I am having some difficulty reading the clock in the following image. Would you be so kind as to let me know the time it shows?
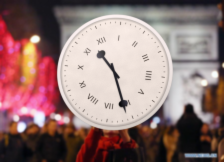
11:31
